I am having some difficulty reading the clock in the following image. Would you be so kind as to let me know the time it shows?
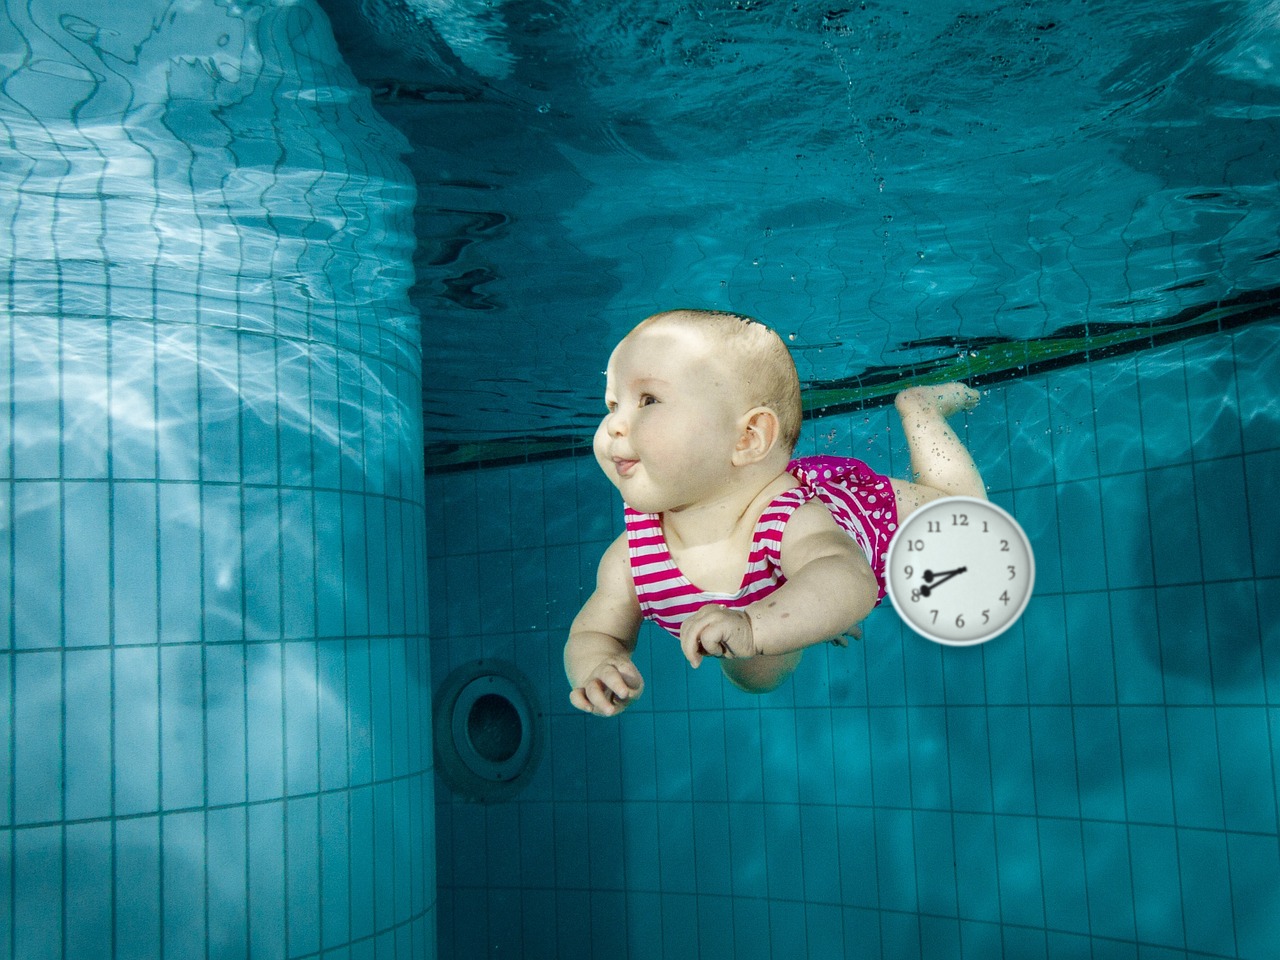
8:40
